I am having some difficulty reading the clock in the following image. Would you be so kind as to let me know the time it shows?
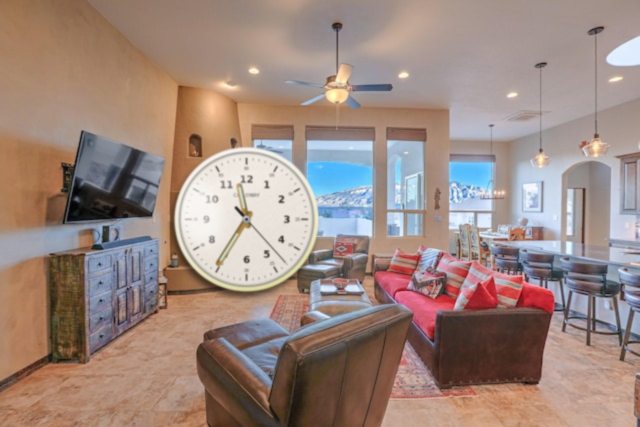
11:35:23
